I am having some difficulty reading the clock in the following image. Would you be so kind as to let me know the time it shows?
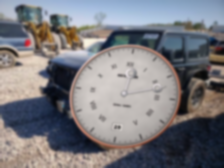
12:12
